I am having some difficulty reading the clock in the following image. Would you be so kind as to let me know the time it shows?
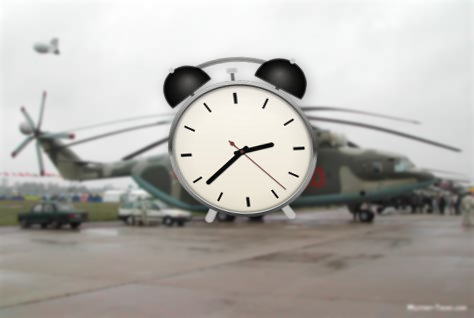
2:38:23
